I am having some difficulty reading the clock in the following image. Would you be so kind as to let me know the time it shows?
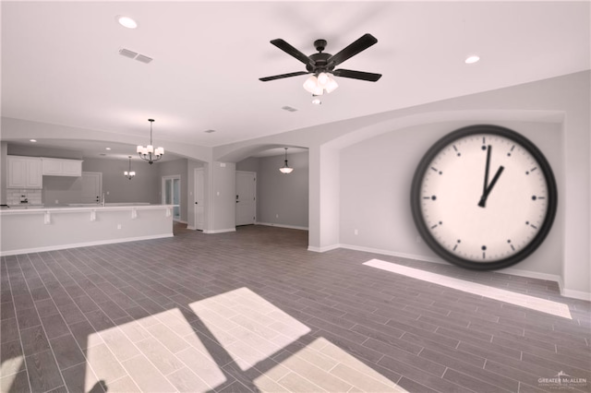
1:01
